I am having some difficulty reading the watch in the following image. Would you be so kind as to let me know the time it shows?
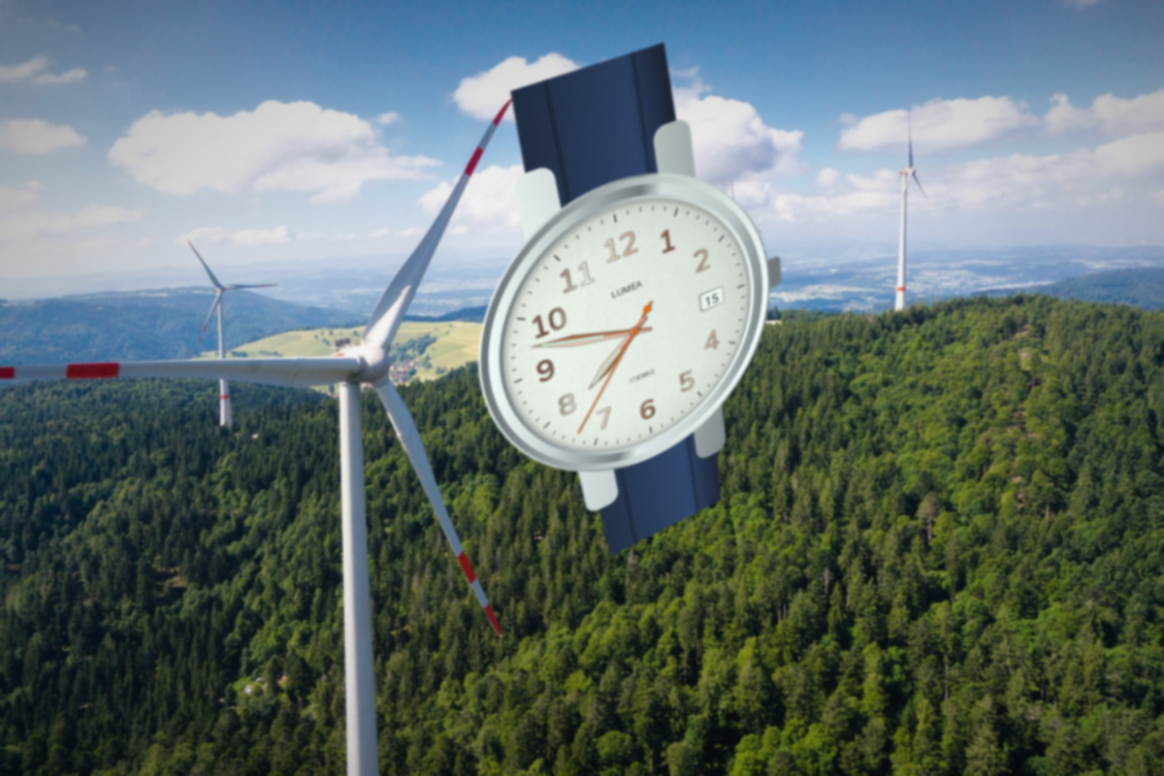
7:47:37
